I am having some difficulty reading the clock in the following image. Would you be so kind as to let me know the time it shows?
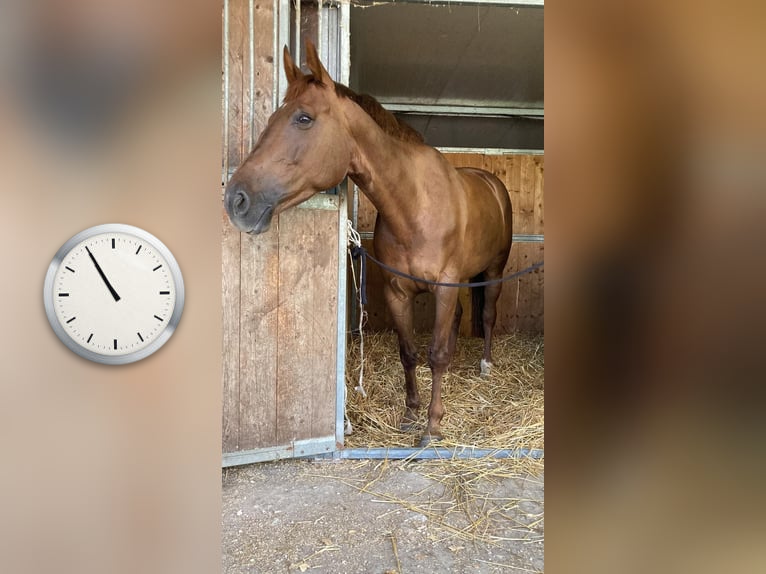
10:55
